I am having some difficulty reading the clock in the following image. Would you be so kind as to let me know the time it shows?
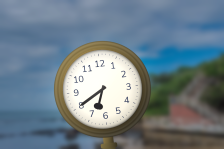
6:40
